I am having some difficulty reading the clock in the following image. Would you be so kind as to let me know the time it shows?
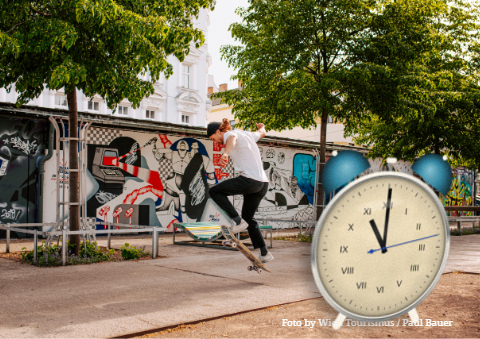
11:00:13
